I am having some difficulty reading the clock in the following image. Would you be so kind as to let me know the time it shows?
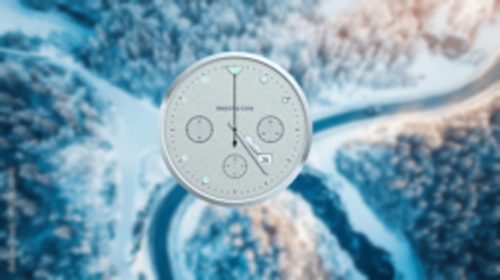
4:24
